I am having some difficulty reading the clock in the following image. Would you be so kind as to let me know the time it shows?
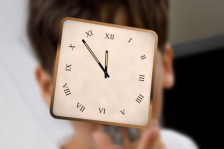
11:53
